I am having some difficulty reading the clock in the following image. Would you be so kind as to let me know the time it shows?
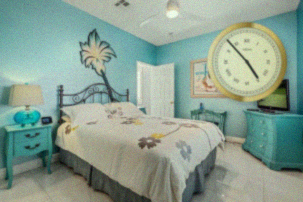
4:53
